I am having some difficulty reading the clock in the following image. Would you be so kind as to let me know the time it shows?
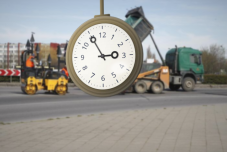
2:55
